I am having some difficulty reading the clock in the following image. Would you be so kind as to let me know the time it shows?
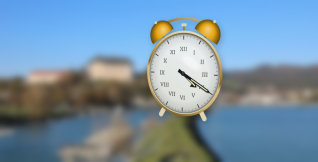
4:20
